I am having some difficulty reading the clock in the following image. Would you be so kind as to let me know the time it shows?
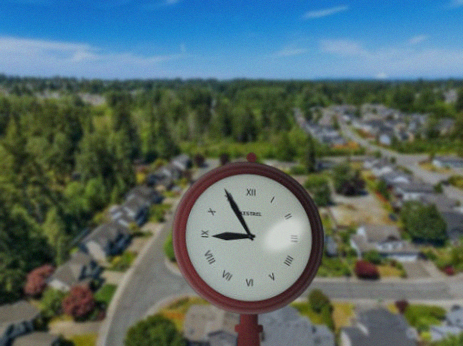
8:55
